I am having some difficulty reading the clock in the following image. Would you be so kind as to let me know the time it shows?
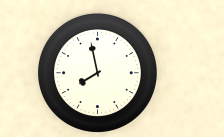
7:58
